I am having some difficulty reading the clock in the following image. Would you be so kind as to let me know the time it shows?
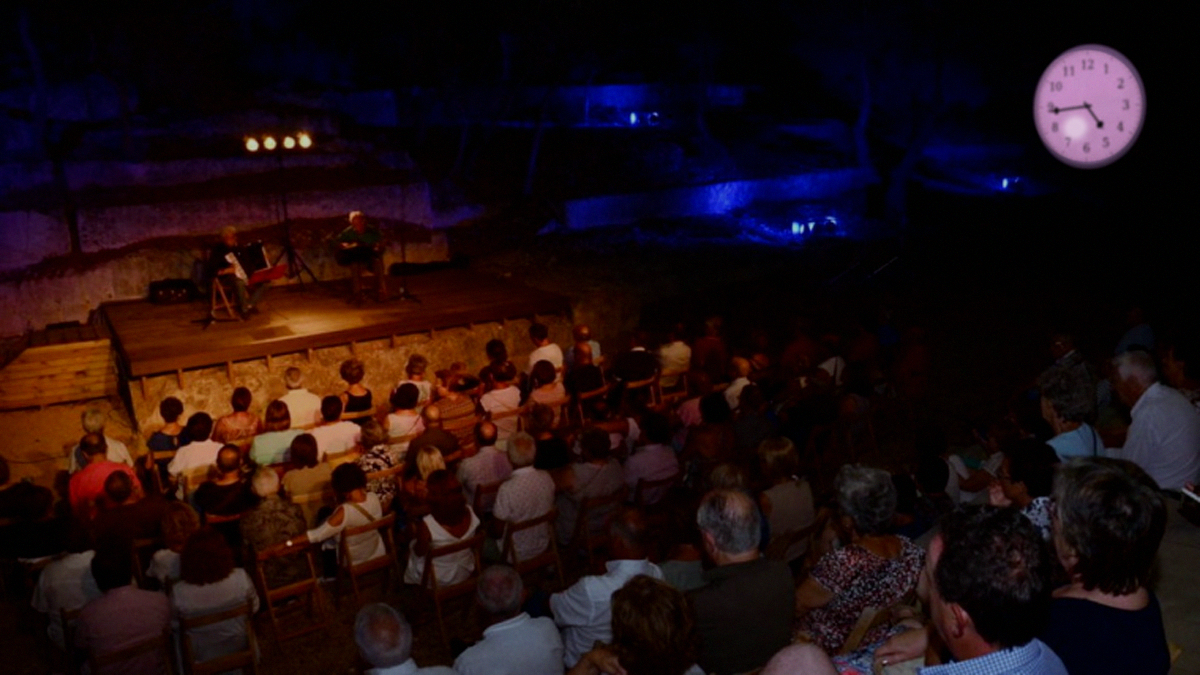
4:44
